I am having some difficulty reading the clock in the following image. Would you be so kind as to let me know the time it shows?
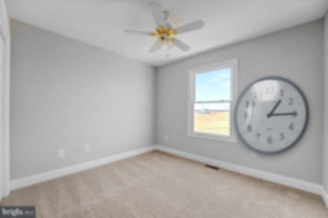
1:15
